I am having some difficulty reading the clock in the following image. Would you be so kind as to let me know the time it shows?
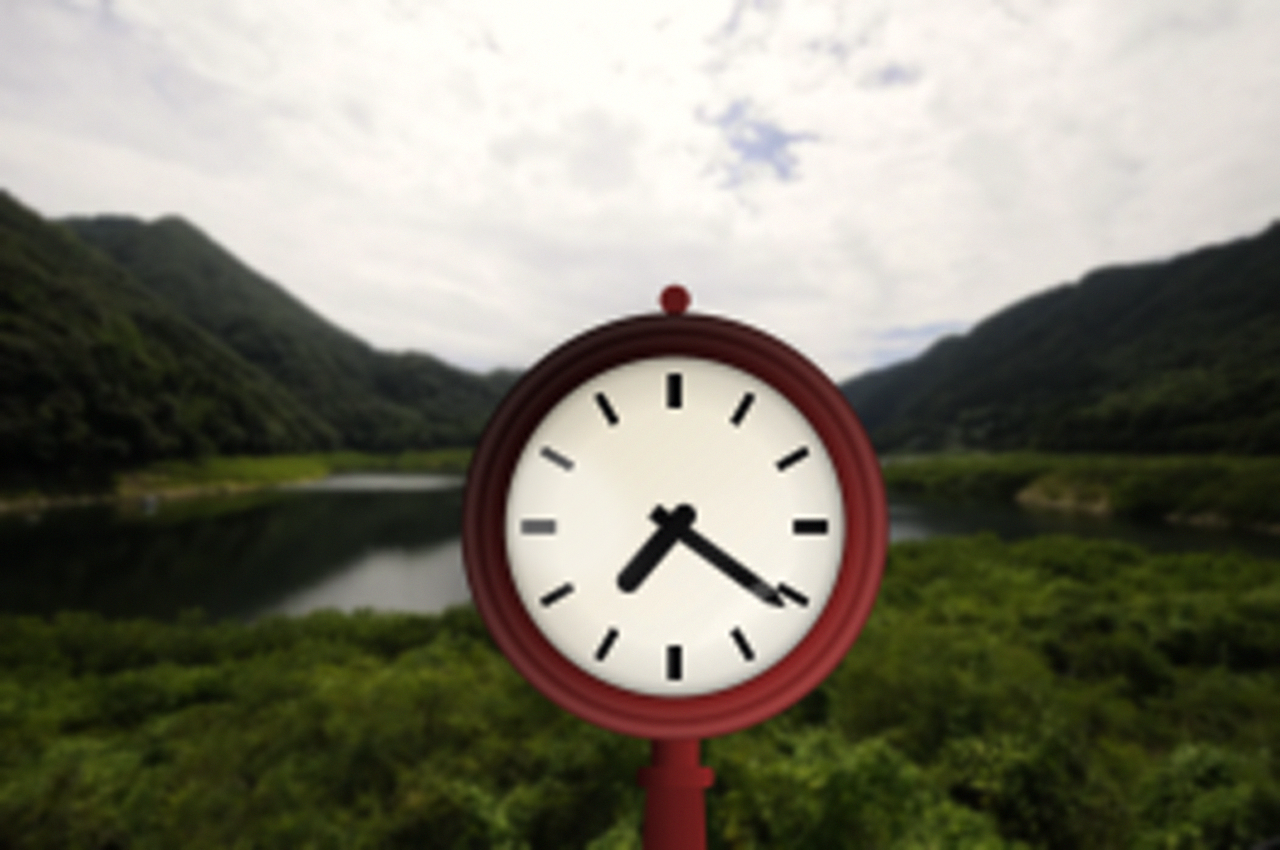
7:21
